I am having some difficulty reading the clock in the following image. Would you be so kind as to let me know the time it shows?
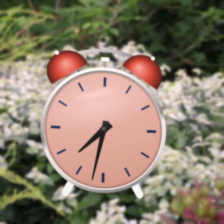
7:32
